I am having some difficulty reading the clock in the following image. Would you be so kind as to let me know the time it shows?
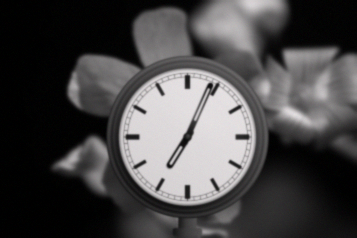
7:04
